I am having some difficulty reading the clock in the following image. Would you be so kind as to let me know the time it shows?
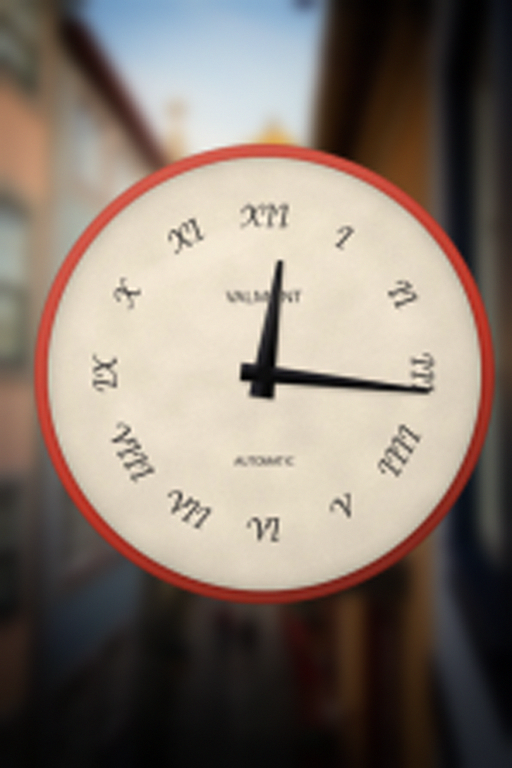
12:16
